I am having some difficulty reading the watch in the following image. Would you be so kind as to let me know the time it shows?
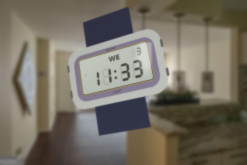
11:33
